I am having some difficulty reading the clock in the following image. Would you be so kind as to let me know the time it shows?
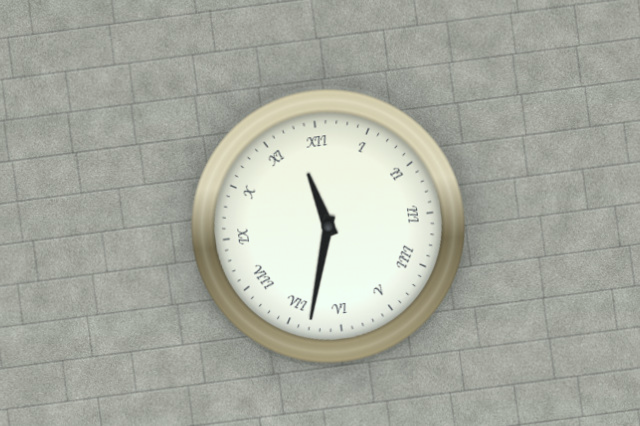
11:33
